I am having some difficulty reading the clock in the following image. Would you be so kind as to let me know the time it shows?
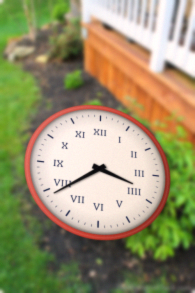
3:39
